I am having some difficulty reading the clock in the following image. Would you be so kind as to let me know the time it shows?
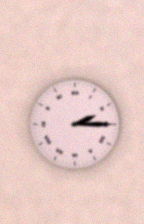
2:15
